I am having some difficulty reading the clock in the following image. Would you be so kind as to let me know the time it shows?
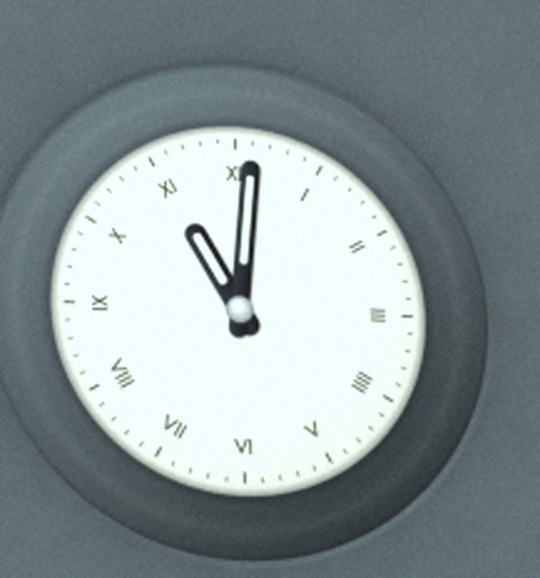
11:01
